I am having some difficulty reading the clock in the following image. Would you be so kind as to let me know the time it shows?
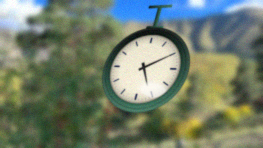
5:10
